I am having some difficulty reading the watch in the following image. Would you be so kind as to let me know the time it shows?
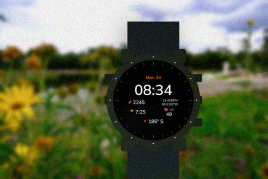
8:34
